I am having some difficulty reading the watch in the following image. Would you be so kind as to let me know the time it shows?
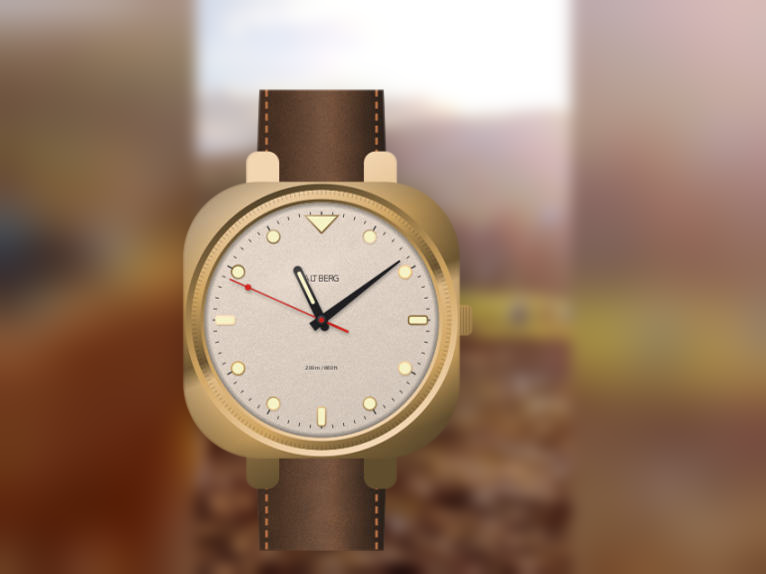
11:08:49
